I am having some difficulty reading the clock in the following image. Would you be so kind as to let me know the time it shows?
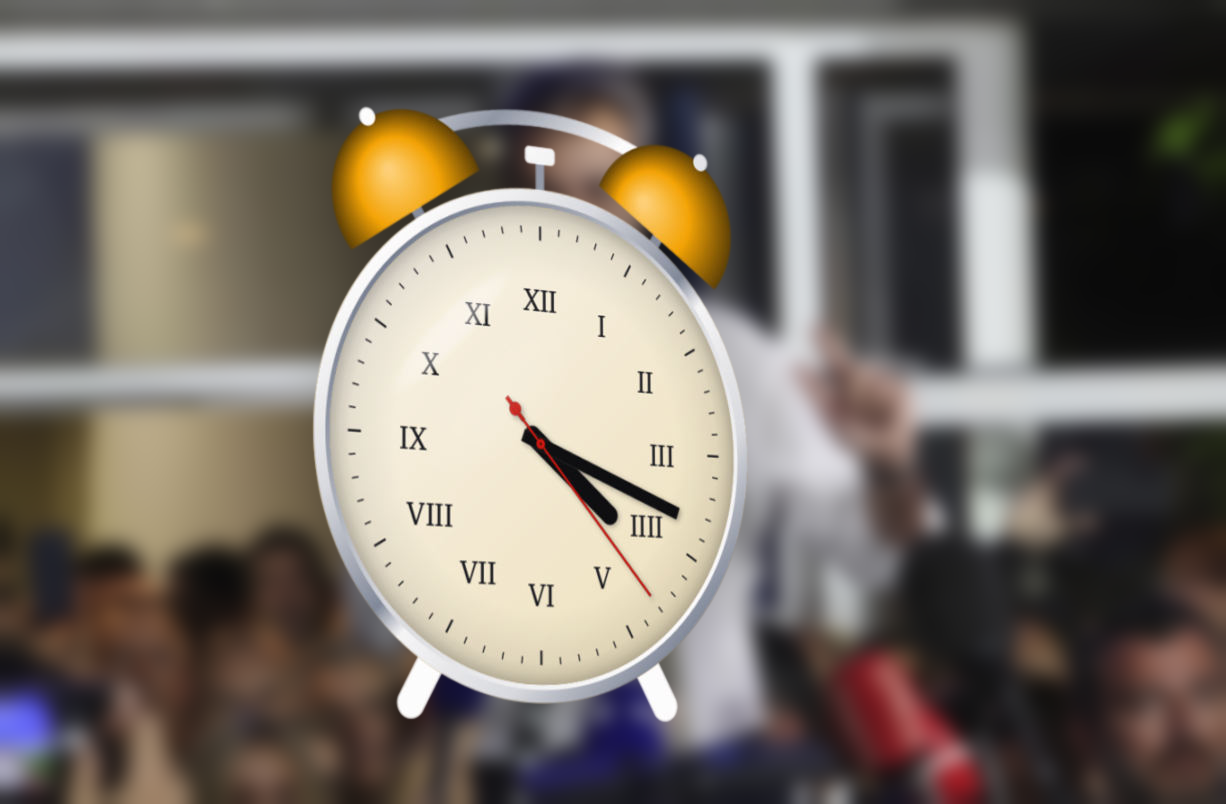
4:18:23
